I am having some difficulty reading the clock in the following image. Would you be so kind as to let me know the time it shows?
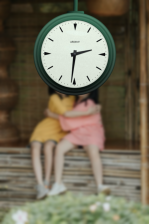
2:31
